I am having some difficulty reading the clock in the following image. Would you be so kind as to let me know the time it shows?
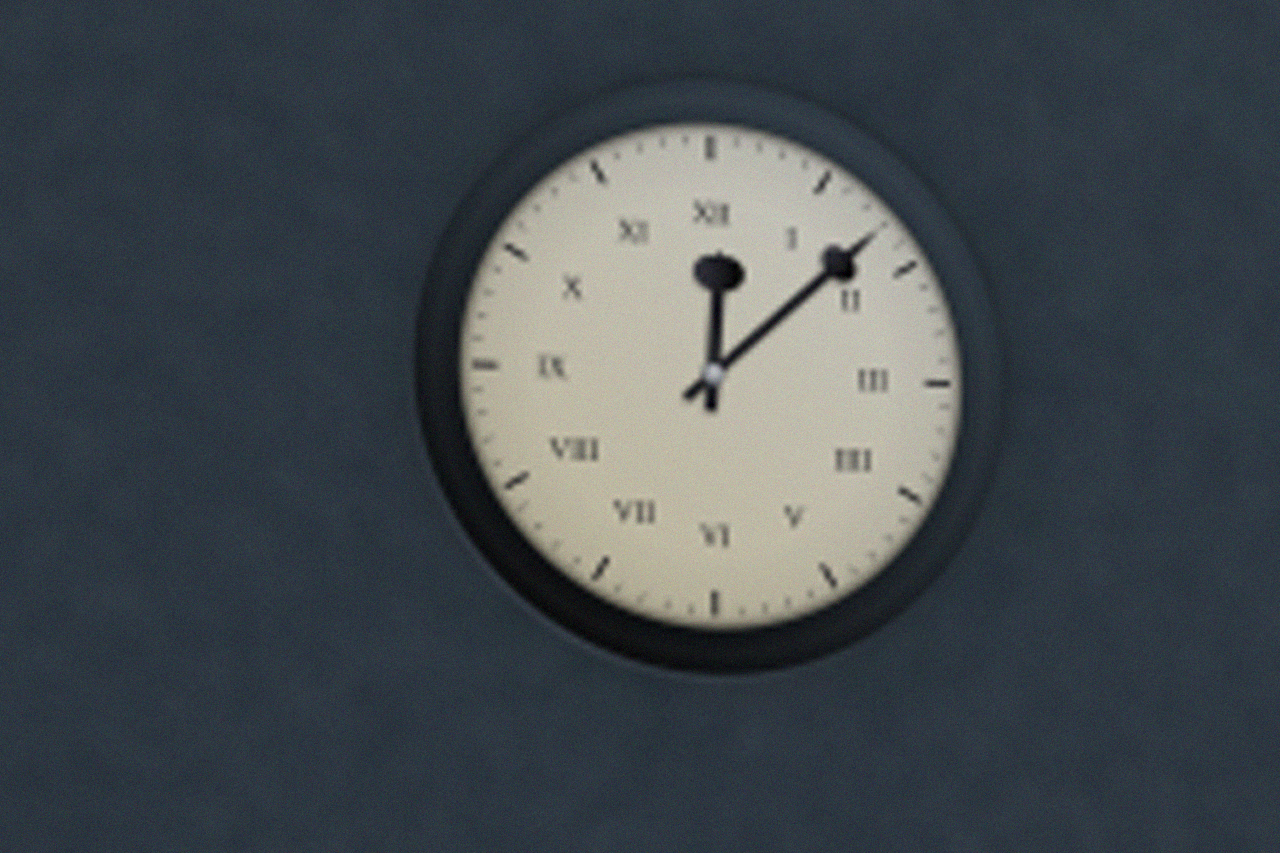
12:08
